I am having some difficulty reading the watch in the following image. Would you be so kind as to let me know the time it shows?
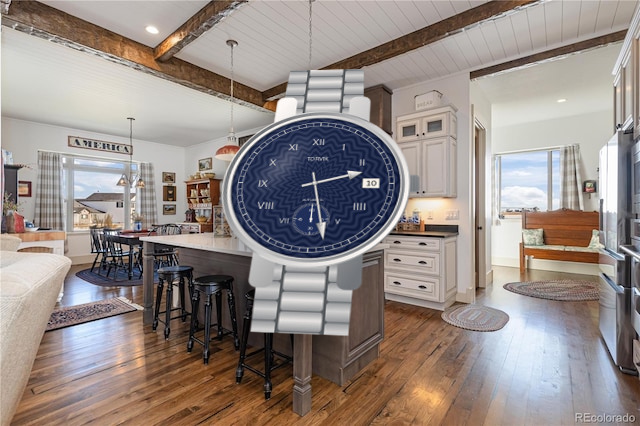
2:28
